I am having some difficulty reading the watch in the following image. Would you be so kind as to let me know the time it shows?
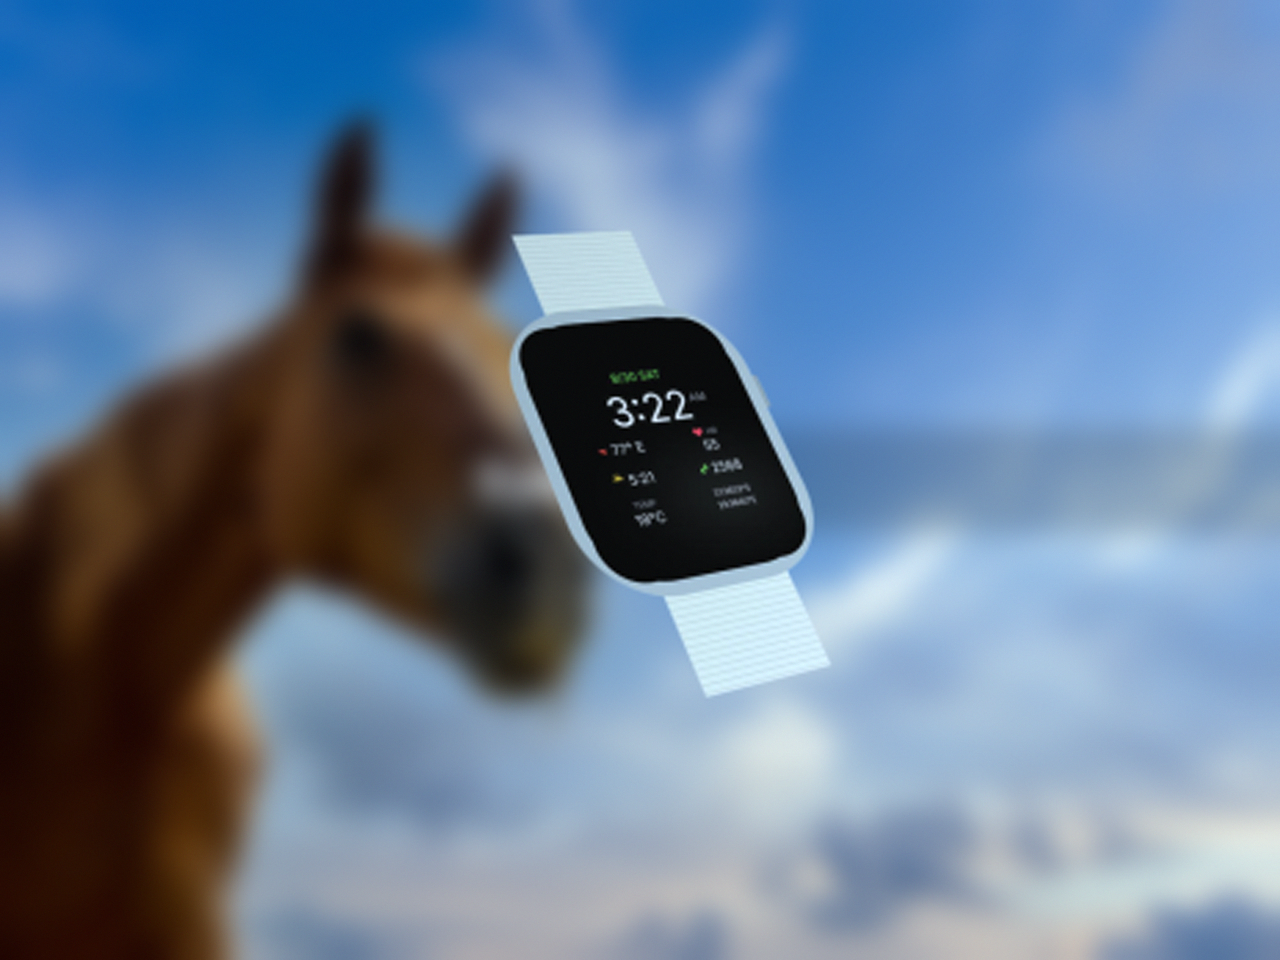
3:22
